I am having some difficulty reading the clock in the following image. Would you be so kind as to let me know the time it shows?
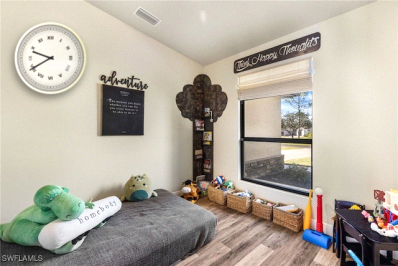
9:40
